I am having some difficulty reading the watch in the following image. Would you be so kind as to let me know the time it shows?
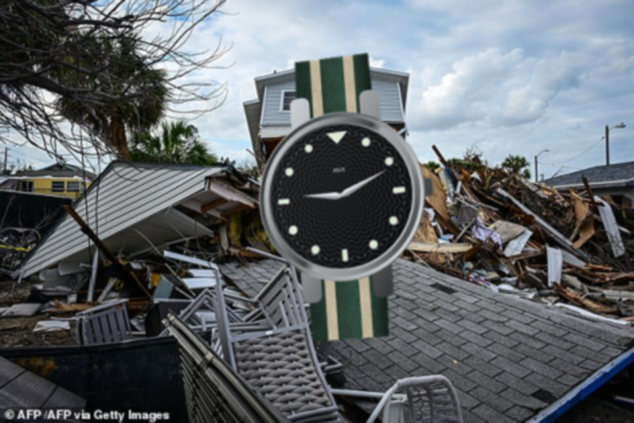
9:11
